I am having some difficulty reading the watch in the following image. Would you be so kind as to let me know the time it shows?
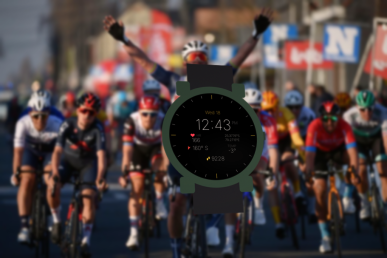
12:43
